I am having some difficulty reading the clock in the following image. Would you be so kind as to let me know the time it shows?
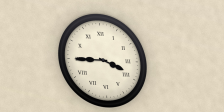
3:45
